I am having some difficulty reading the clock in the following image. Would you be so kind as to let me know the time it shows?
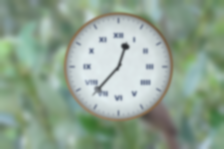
12:37
